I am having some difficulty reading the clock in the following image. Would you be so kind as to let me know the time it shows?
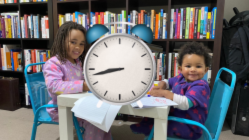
8:43
